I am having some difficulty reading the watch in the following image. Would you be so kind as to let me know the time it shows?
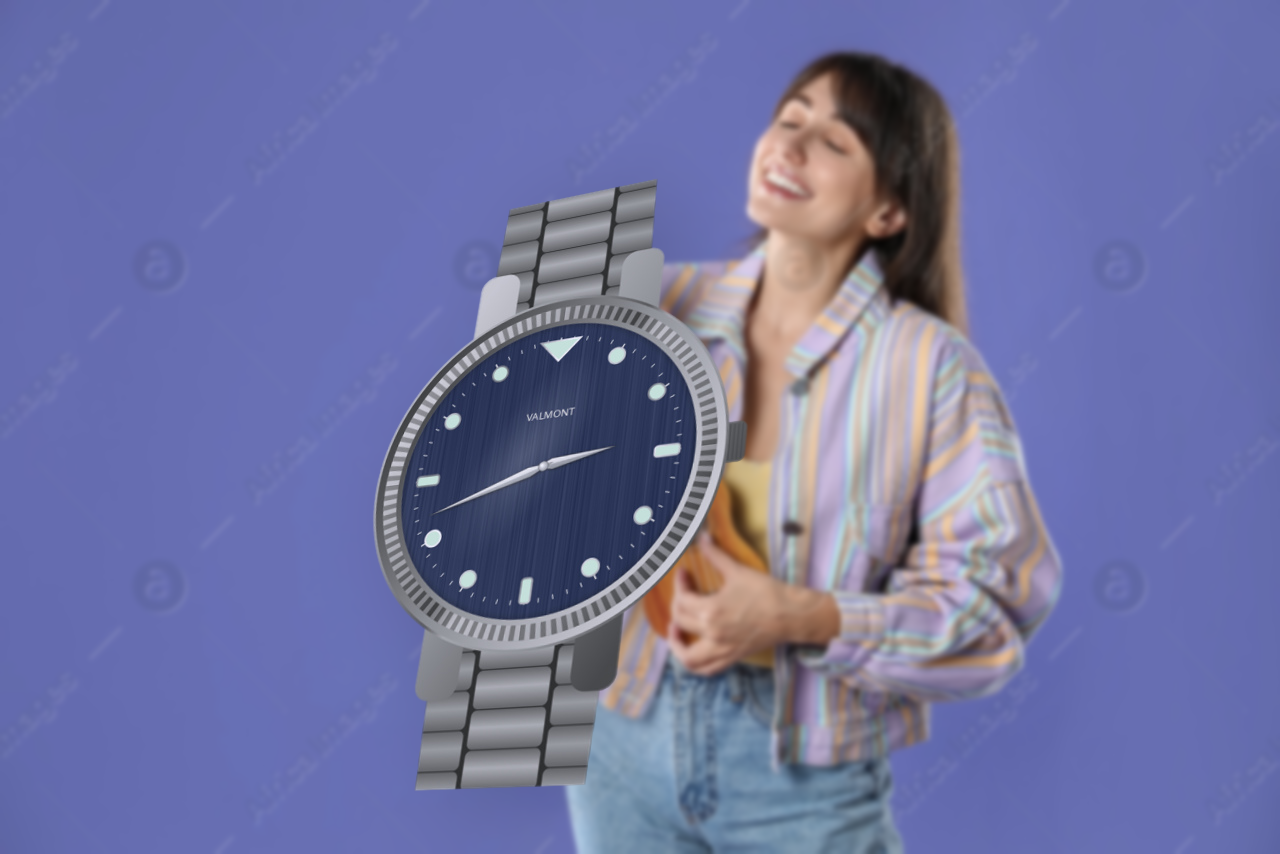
2:42
